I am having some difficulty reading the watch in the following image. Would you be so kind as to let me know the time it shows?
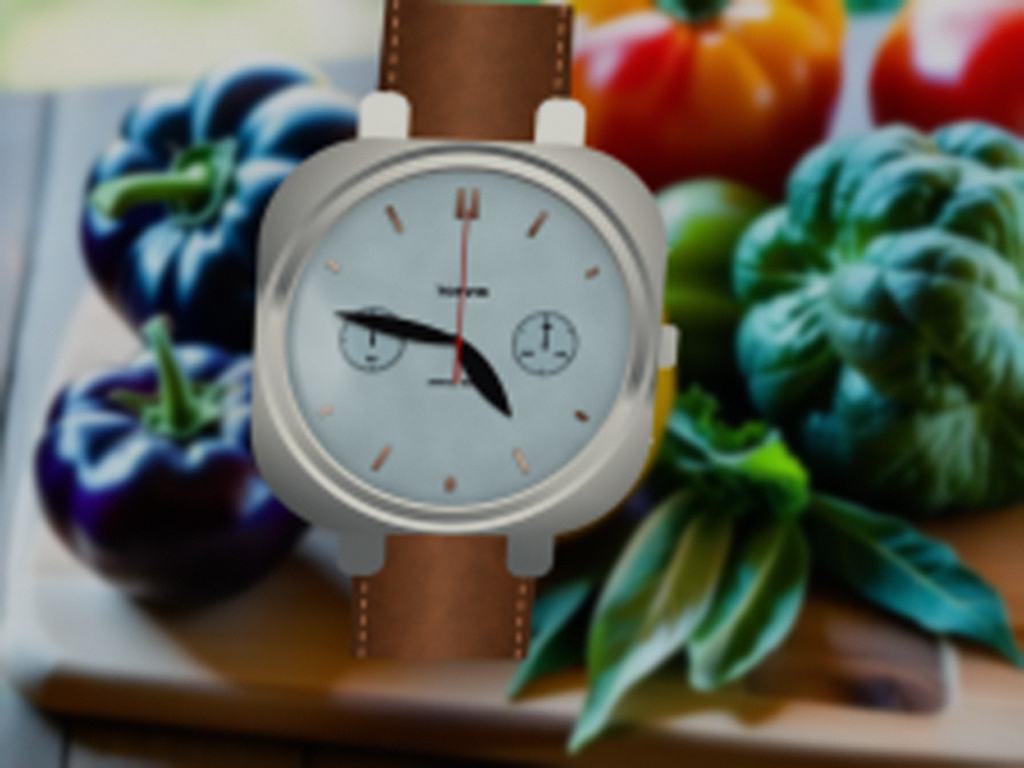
4:47
